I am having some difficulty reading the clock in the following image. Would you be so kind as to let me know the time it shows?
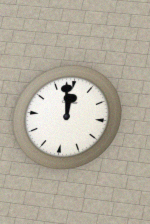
11:58
